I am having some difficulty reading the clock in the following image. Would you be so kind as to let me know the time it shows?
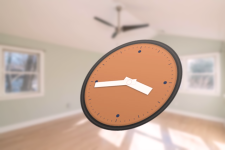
3:44
